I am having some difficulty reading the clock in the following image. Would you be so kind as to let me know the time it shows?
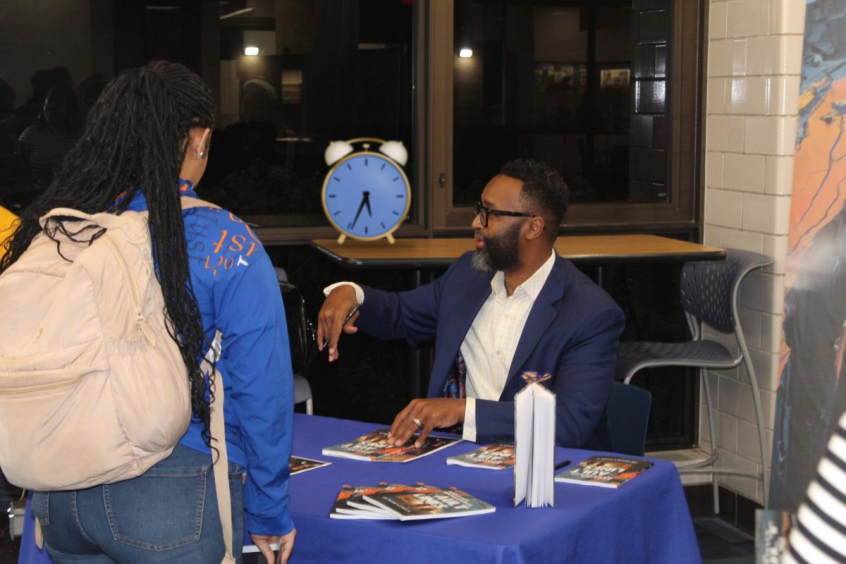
5:34
